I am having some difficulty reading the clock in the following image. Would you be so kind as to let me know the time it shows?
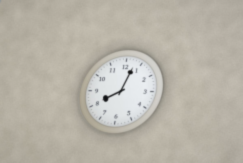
8:03
